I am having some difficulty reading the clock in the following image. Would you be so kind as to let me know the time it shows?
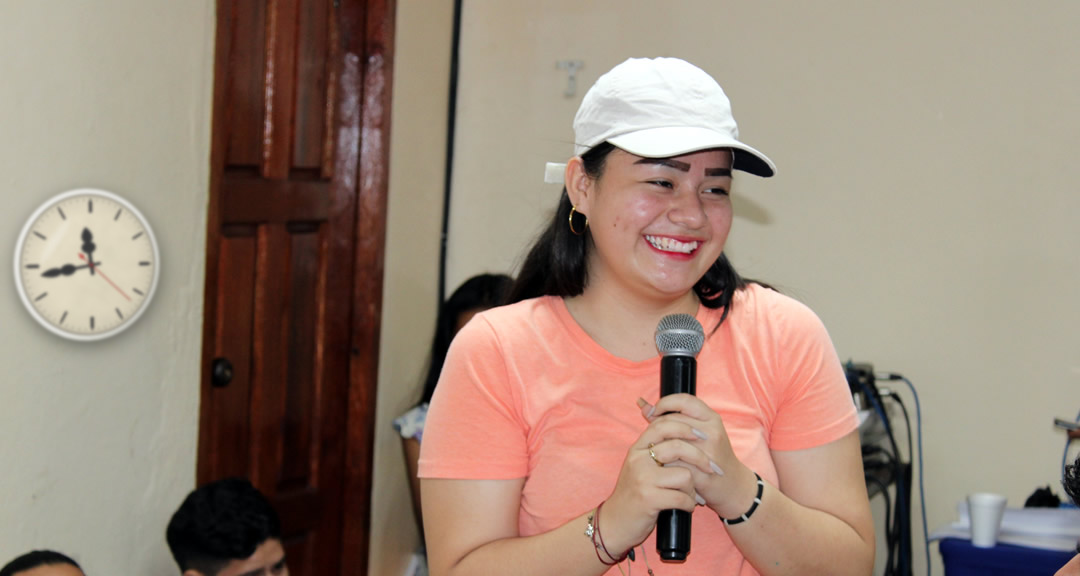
11:43:22
